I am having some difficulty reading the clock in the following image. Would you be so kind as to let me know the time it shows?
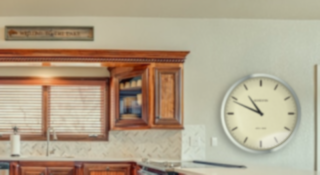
10:49
